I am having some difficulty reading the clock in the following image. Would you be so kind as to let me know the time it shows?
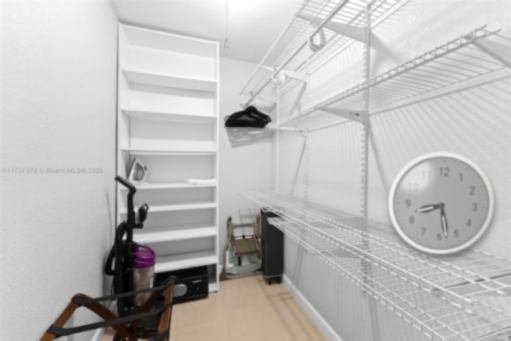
8:28
